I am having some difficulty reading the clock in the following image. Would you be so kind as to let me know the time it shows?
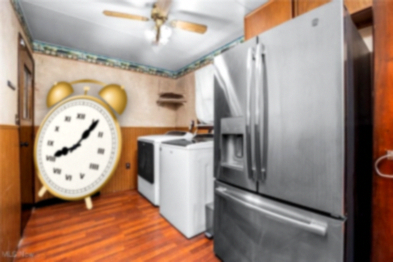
8:06
